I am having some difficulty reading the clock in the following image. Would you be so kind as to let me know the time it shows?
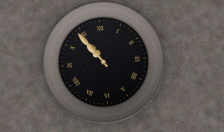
10:54
